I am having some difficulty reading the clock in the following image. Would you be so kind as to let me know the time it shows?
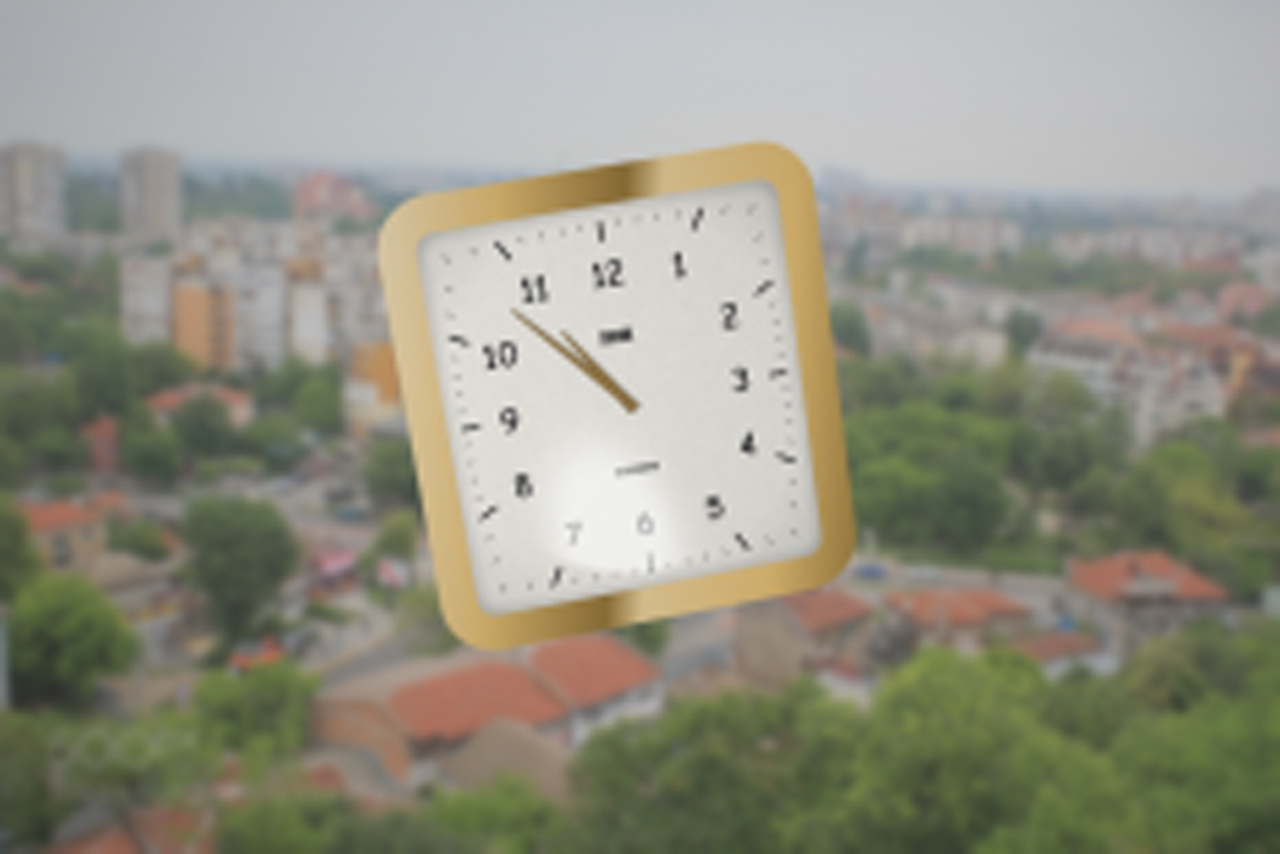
10:53
